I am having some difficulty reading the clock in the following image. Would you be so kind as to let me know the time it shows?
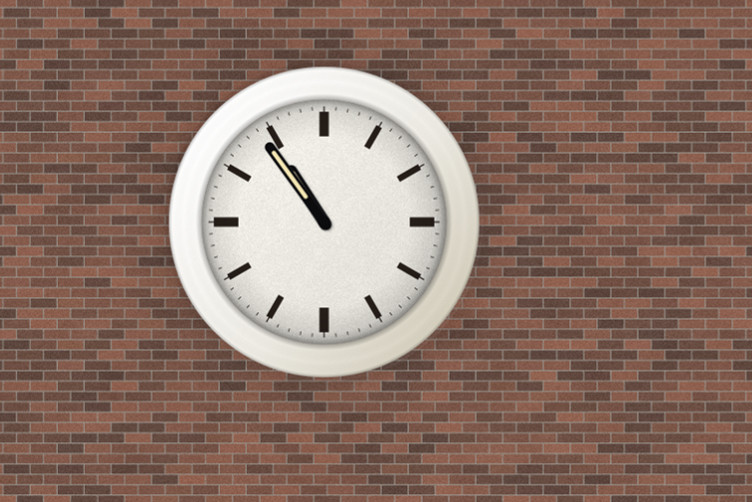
10:54
